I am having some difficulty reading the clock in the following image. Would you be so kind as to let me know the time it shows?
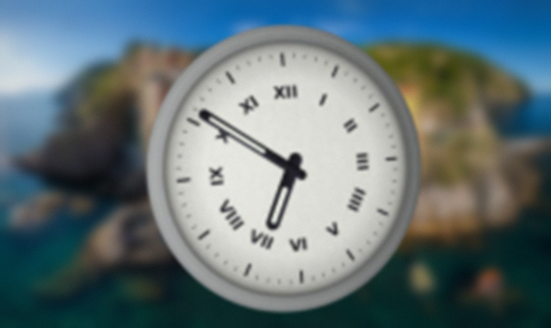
6:51
